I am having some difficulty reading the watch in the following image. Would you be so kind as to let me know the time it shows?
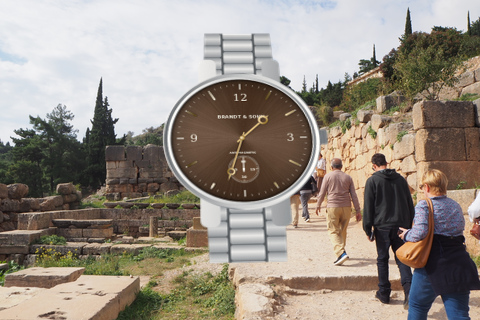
1:33
